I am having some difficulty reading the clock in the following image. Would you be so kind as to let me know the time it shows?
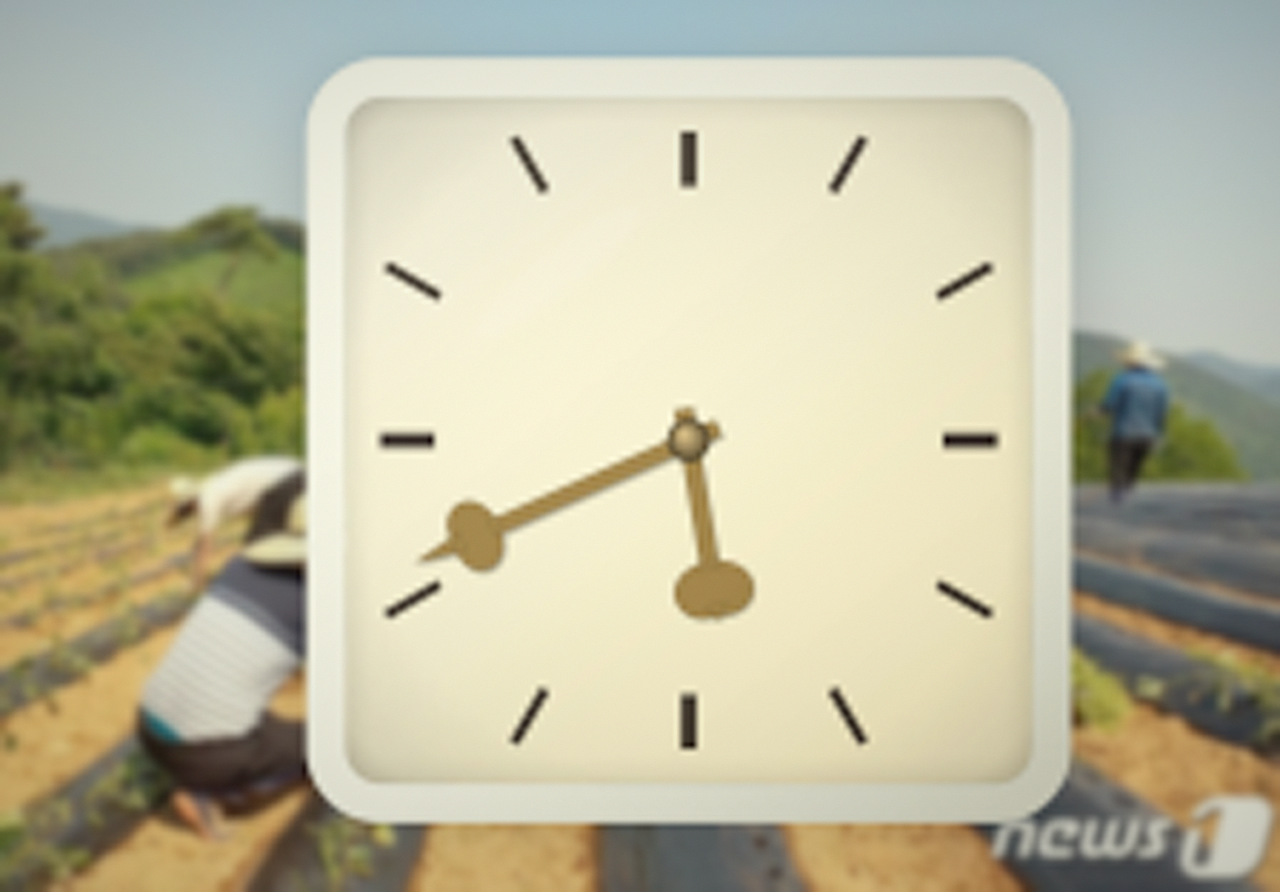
5:41
